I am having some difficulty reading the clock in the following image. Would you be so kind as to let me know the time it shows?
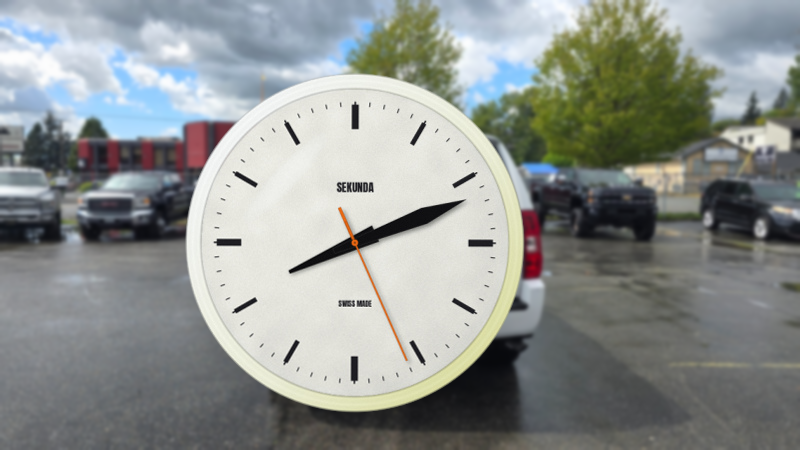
8:11:26
